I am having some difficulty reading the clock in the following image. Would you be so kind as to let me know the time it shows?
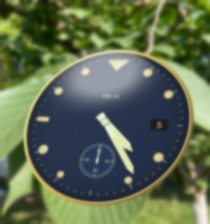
4:24
